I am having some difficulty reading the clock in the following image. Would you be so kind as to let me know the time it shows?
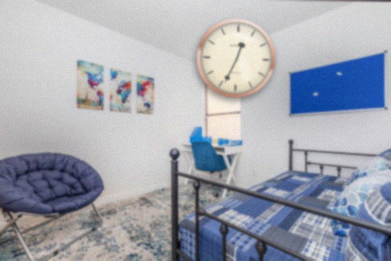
12:34
